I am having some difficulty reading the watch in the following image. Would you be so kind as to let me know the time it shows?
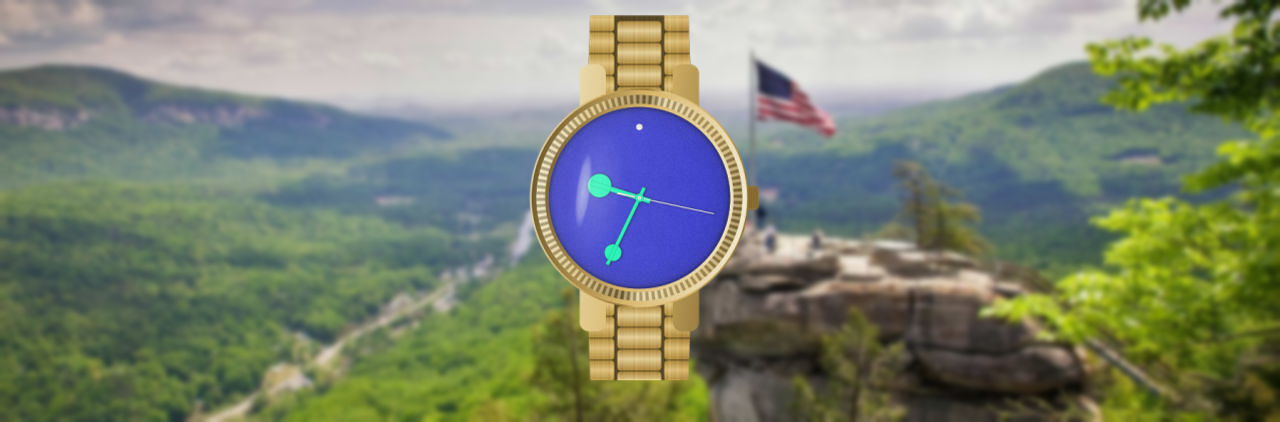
9:34:17
